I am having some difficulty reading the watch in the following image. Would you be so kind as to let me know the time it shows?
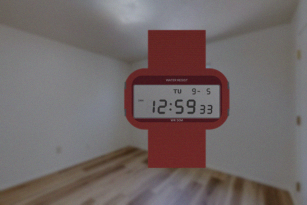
12:59:33
